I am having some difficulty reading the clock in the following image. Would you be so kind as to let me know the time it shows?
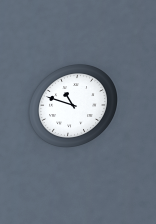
10:48
